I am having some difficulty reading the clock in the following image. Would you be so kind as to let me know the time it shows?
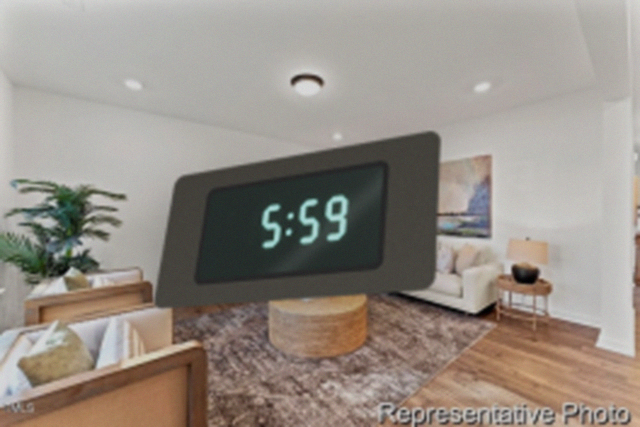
5:59
